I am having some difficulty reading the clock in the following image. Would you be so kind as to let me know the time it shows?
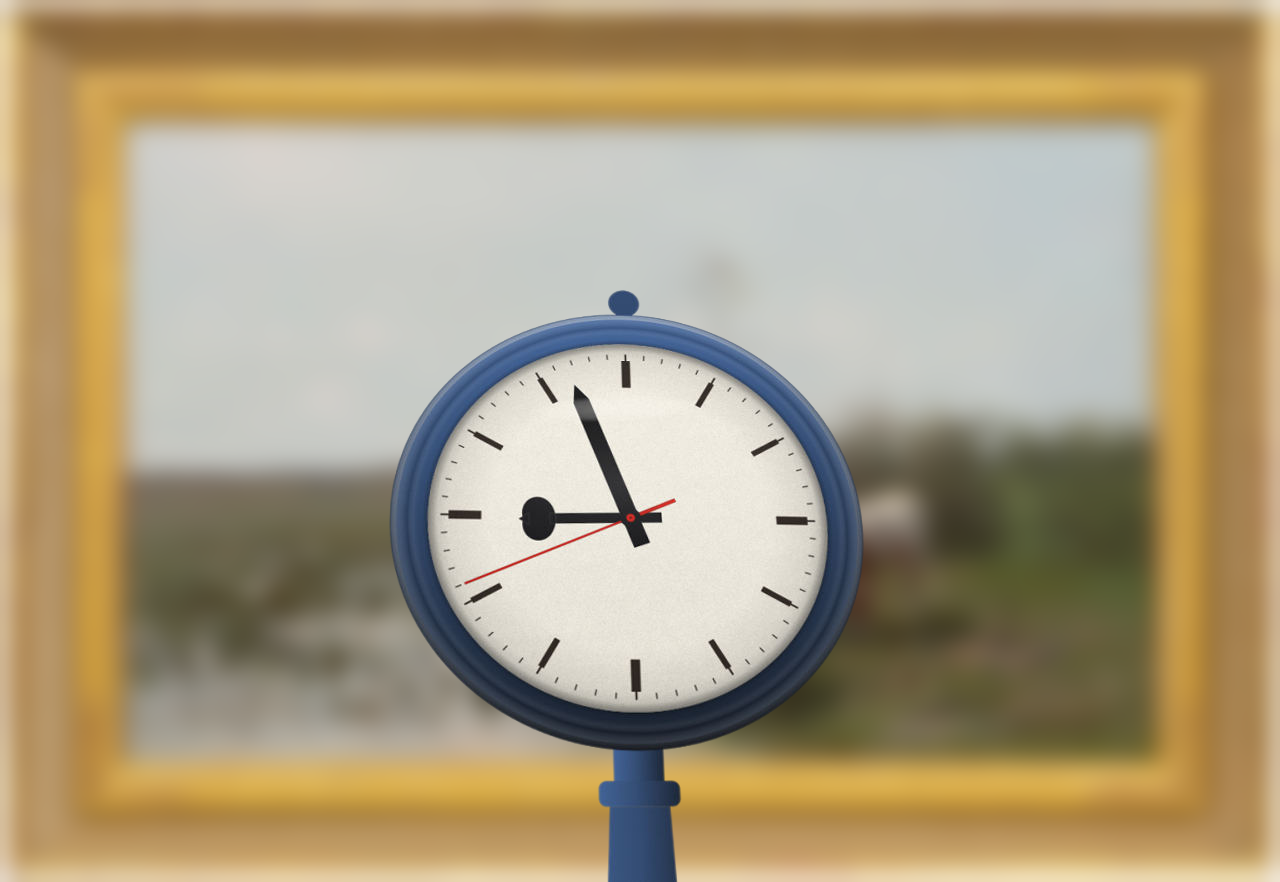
8:56:41
